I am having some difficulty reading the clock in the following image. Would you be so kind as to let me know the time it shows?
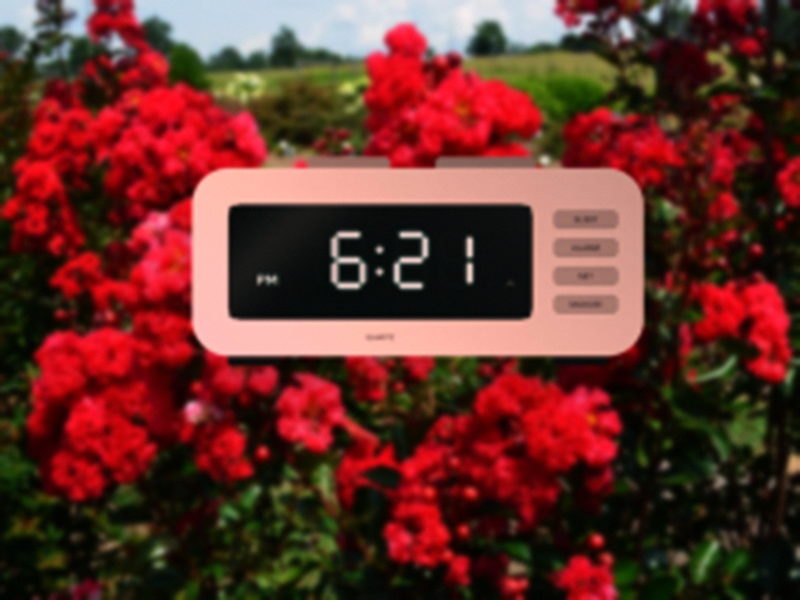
6:21
